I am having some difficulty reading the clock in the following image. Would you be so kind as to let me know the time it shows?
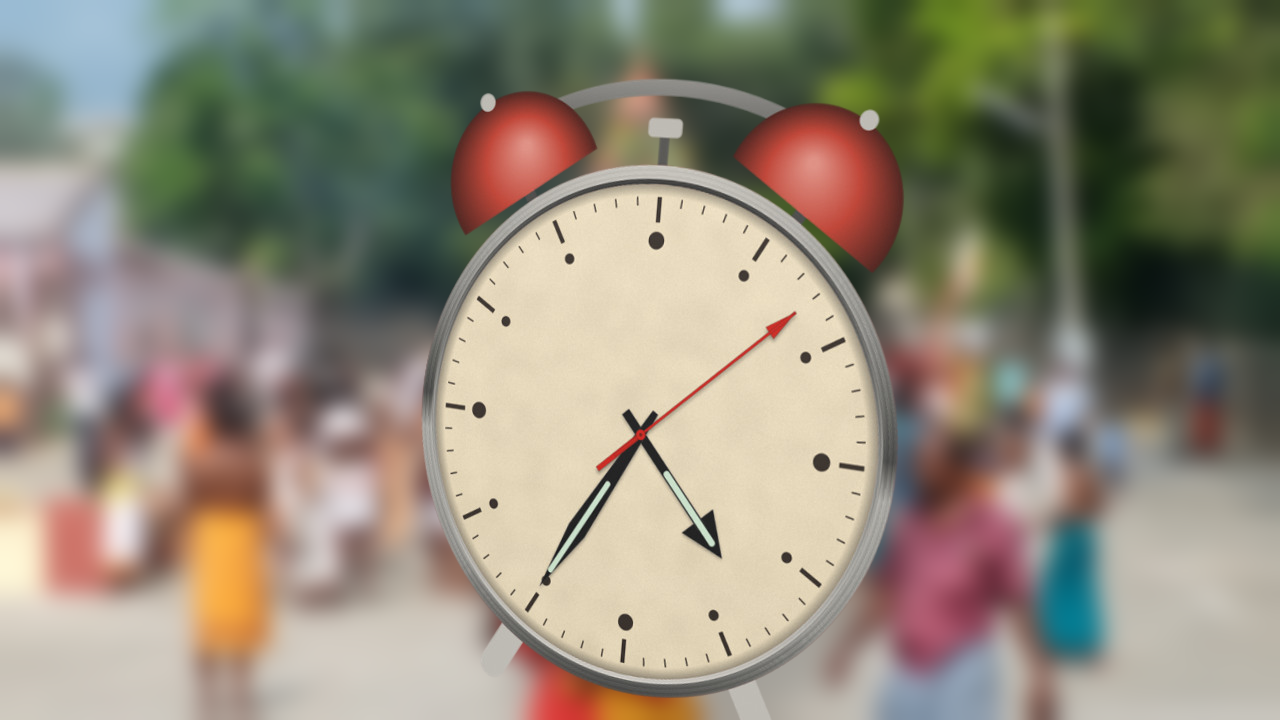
4:35:08
